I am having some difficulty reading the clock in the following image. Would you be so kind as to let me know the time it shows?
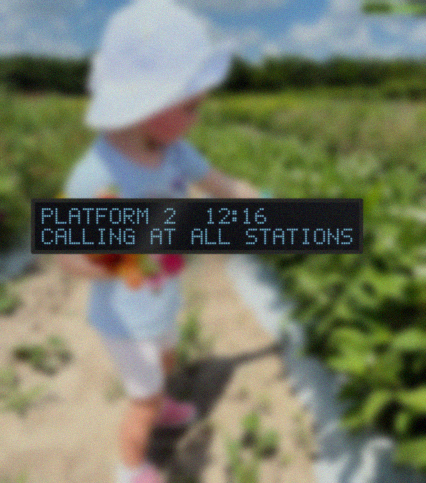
12:16
